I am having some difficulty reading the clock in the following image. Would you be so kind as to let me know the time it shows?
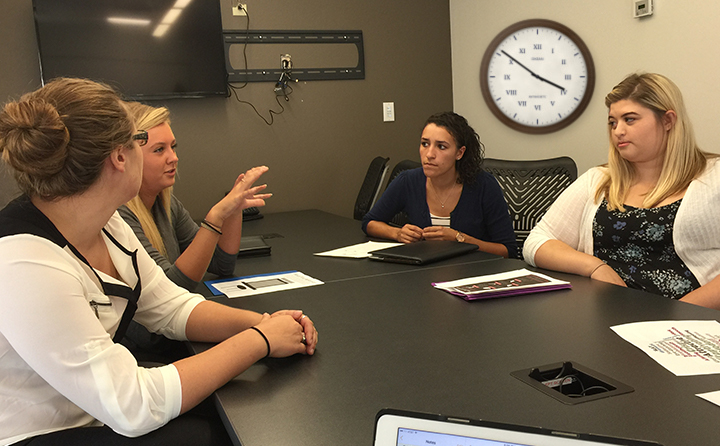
3:51
